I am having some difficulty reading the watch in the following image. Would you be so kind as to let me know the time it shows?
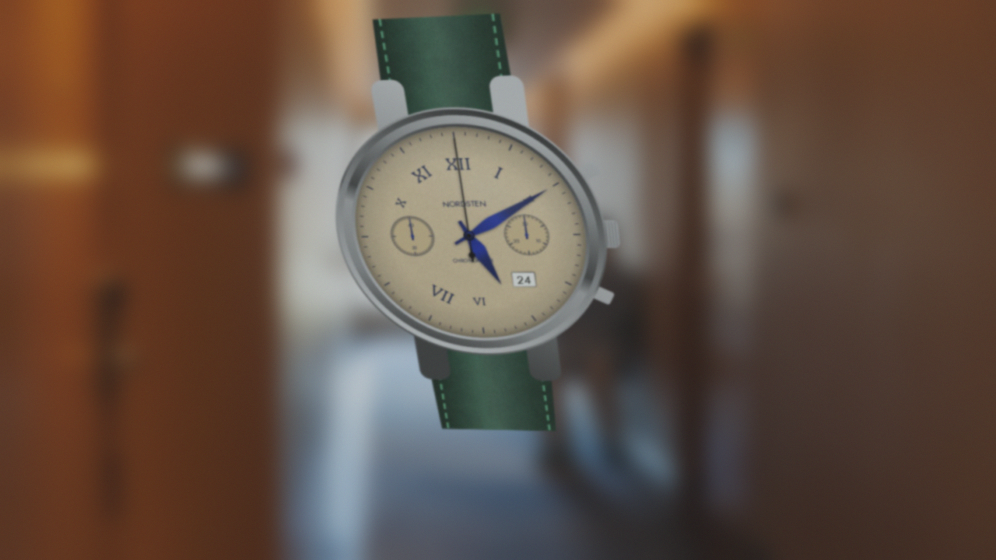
5:10
